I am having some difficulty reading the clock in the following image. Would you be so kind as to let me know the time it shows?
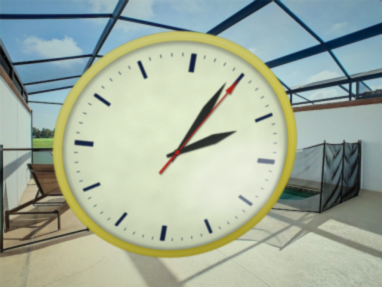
2:04:05
